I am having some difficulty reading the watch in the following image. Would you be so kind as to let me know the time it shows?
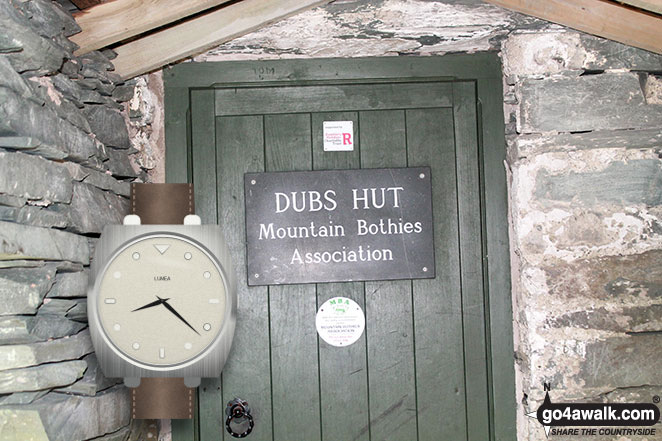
8:22
